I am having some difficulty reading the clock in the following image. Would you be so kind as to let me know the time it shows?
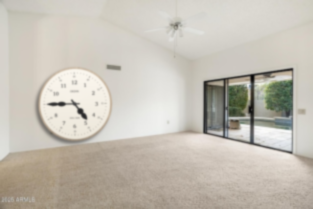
4:45
